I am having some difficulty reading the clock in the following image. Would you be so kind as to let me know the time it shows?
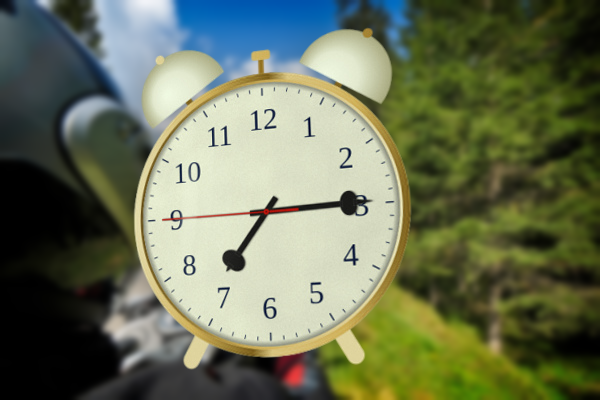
7:14:45
